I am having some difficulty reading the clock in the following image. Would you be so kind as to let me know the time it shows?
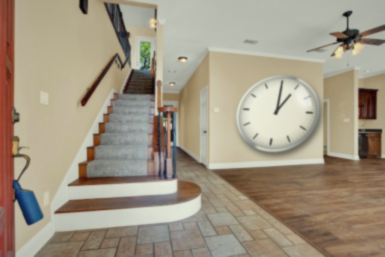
1:00
